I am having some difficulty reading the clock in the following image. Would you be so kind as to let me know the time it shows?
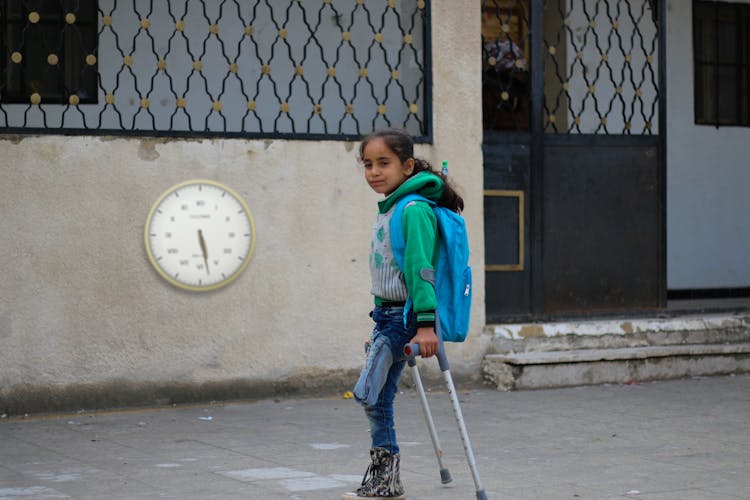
5:28
